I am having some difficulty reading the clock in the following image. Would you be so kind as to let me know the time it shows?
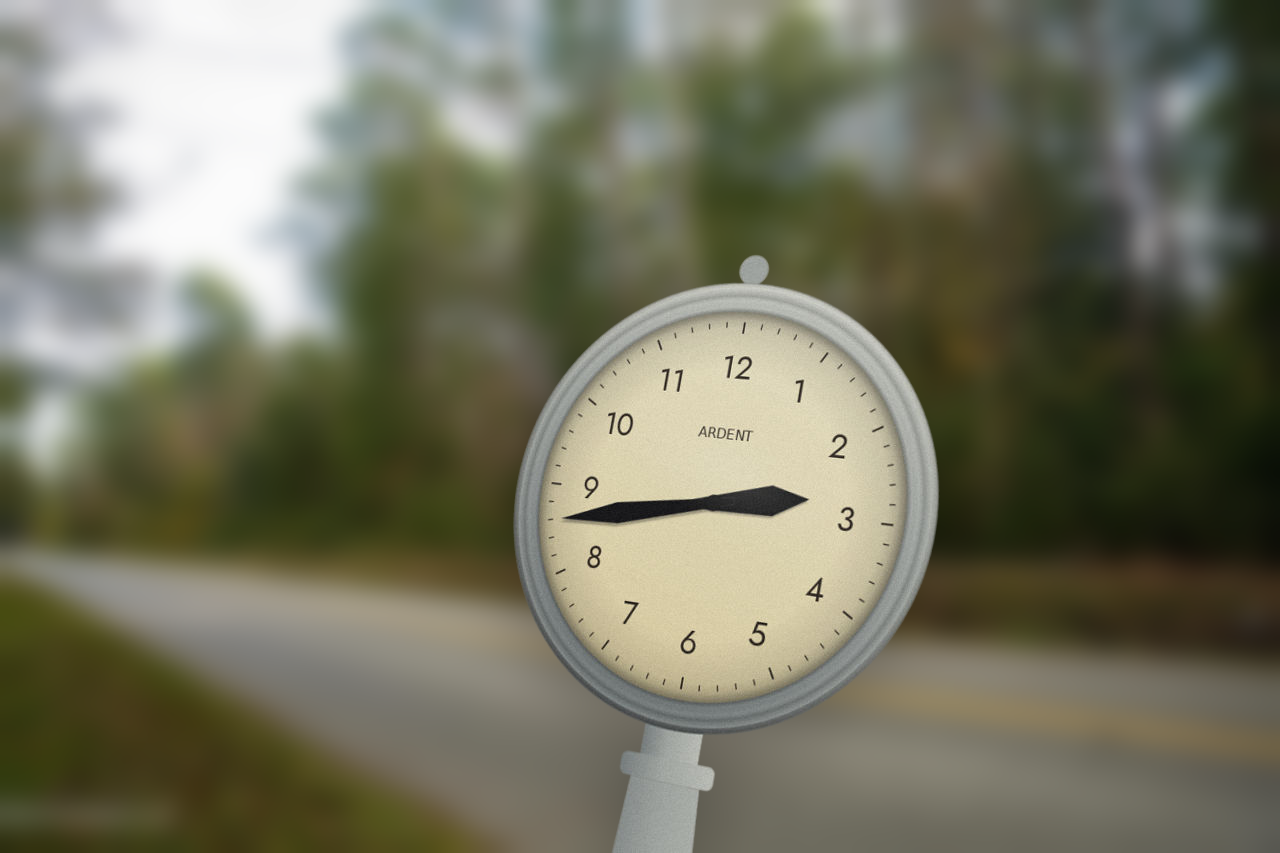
2:43
